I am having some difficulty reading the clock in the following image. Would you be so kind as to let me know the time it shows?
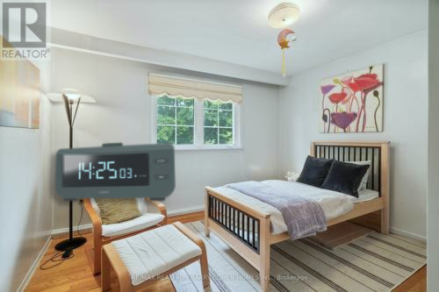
14:25:03
